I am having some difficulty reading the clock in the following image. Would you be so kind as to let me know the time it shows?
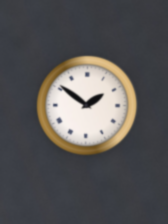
1:51
